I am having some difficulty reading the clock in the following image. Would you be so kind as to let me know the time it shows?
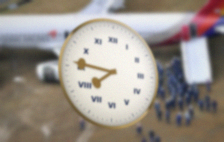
7:46
